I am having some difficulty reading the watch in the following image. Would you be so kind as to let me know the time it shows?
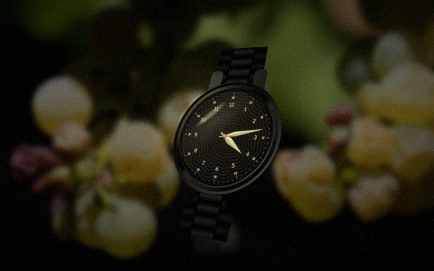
4:13
